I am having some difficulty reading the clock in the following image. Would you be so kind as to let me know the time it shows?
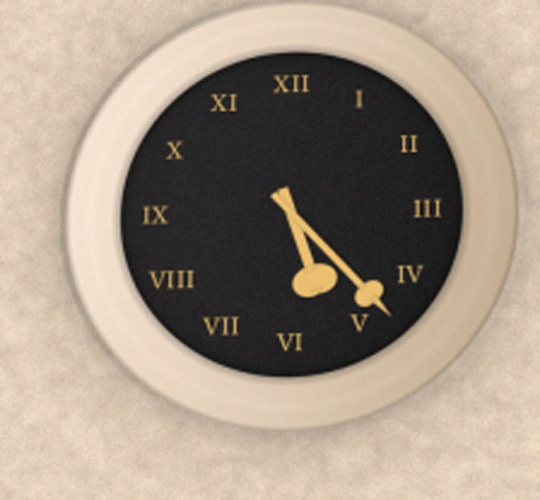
5:23
